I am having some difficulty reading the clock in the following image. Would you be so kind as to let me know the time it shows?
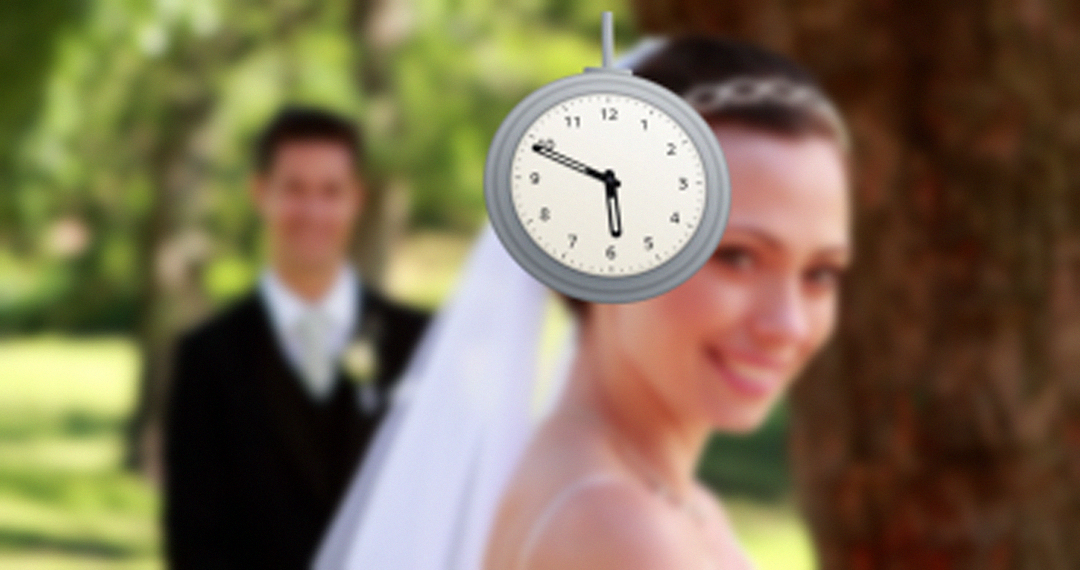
5:49
